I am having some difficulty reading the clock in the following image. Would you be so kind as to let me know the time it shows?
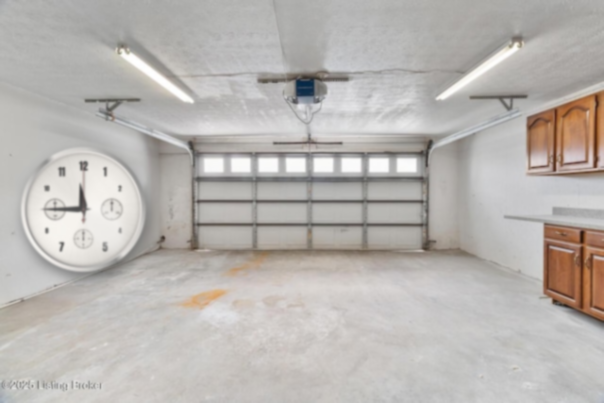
11:45
